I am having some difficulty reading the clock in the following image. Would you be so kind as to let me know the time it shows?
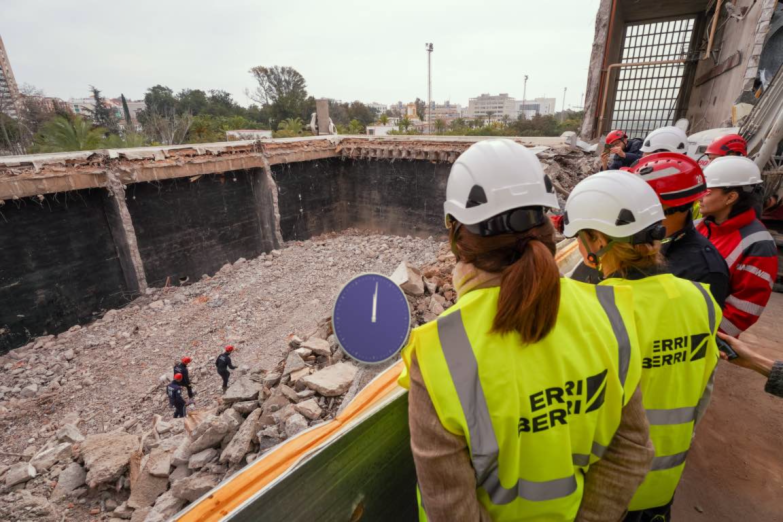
12:01
